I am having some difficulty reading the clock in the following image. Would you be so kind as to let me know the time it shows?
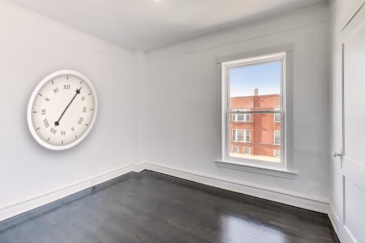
7:06
